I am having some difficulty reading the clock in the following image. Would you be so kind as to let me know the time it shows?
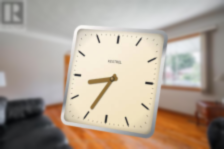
8:35
